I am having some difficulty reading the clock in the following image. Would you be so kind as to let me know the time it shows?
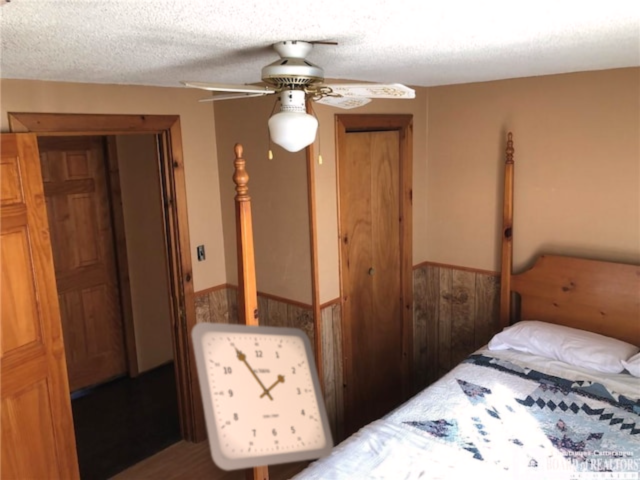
1:55
